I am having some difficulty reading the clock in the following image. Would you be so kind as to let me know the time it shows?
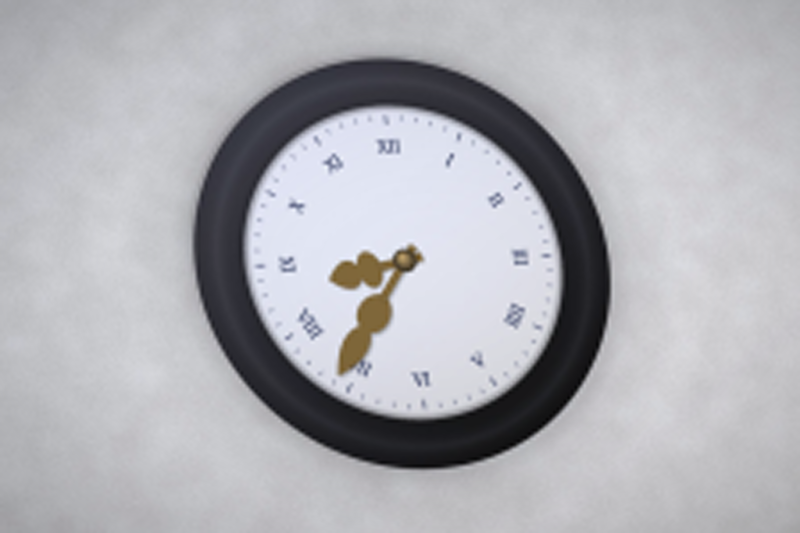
8:36
